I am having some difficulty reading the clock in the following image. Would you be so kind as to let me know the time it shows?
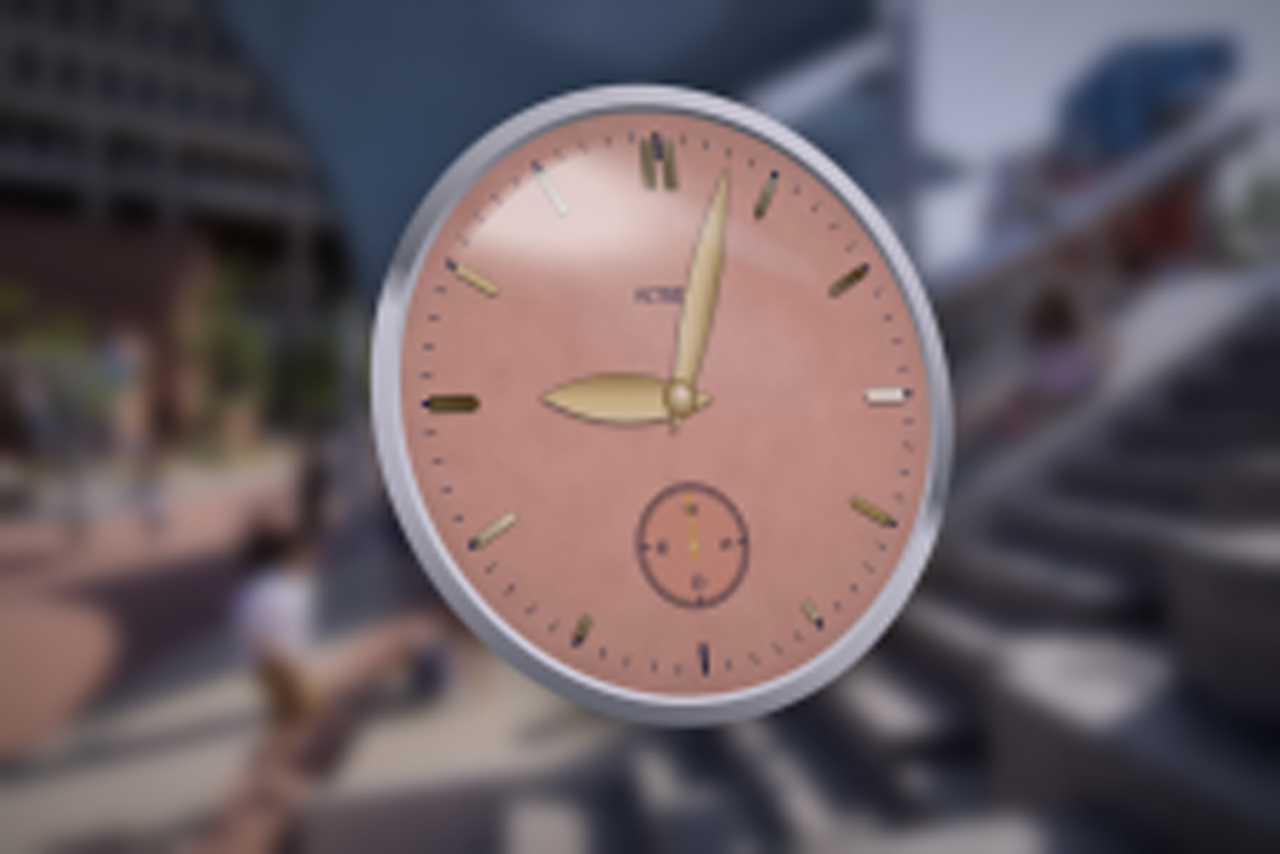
9:03
